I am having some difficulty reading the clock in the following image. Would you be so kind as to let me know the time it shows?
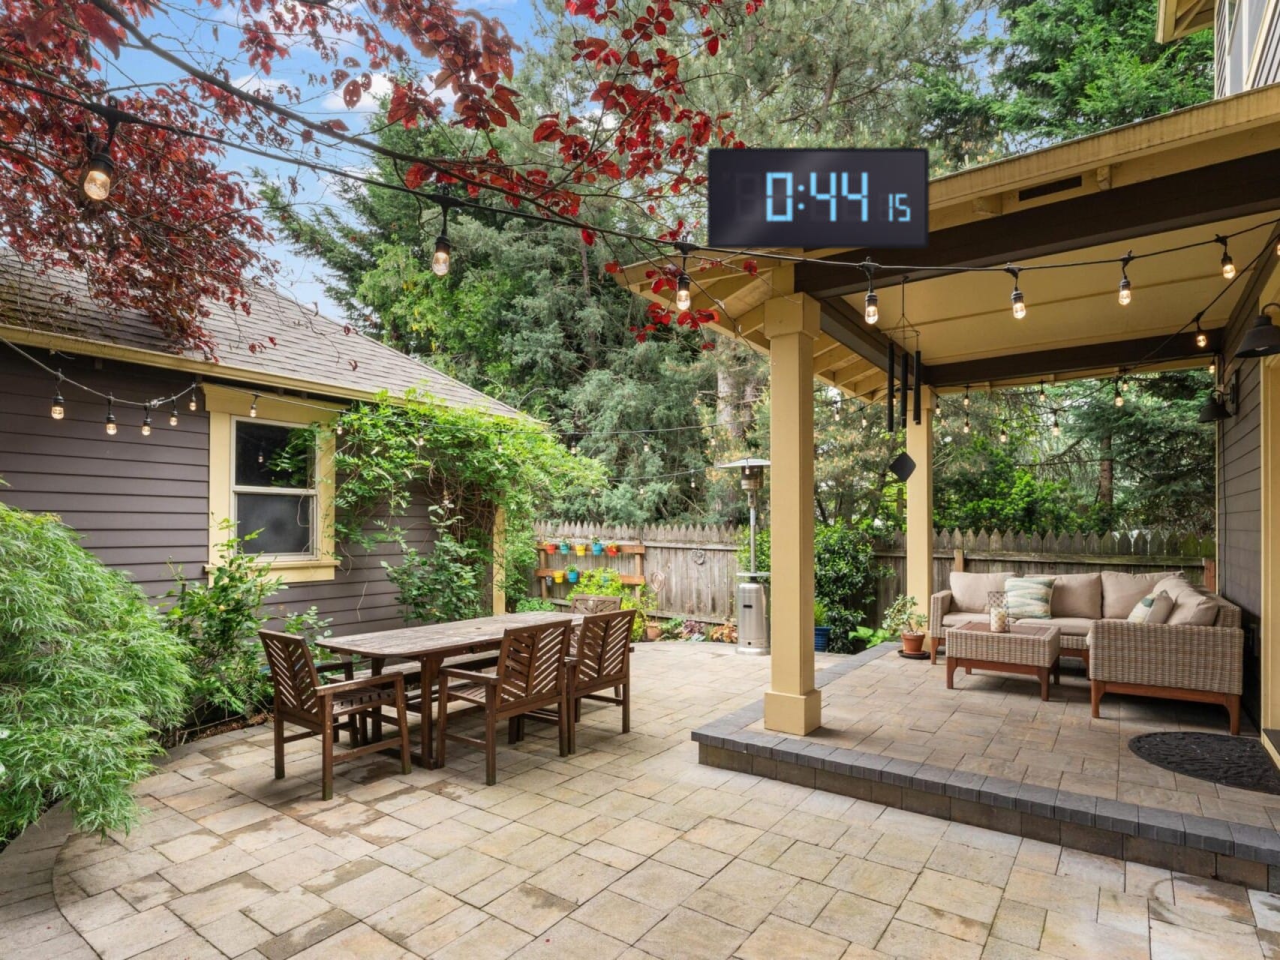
0:44:15
